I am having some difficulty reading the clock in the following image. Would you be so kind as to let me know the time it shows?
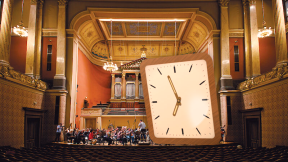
6:57
